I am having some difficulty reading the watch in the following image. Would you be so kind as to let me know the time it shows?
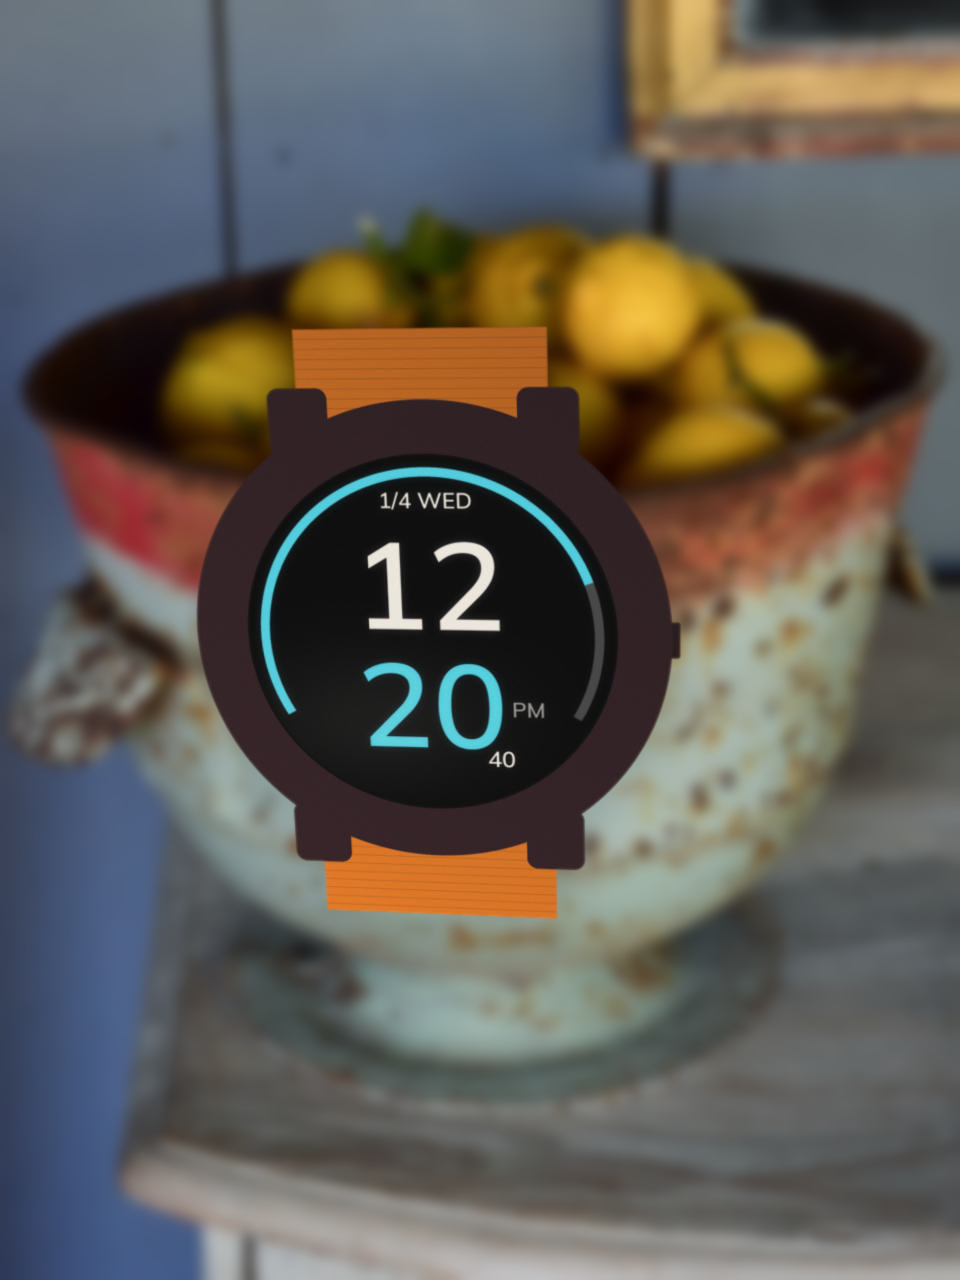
12:20:40
